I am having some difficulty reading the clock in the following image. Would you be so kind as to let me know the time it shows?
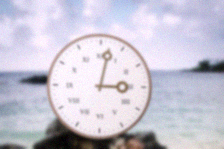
3:02
